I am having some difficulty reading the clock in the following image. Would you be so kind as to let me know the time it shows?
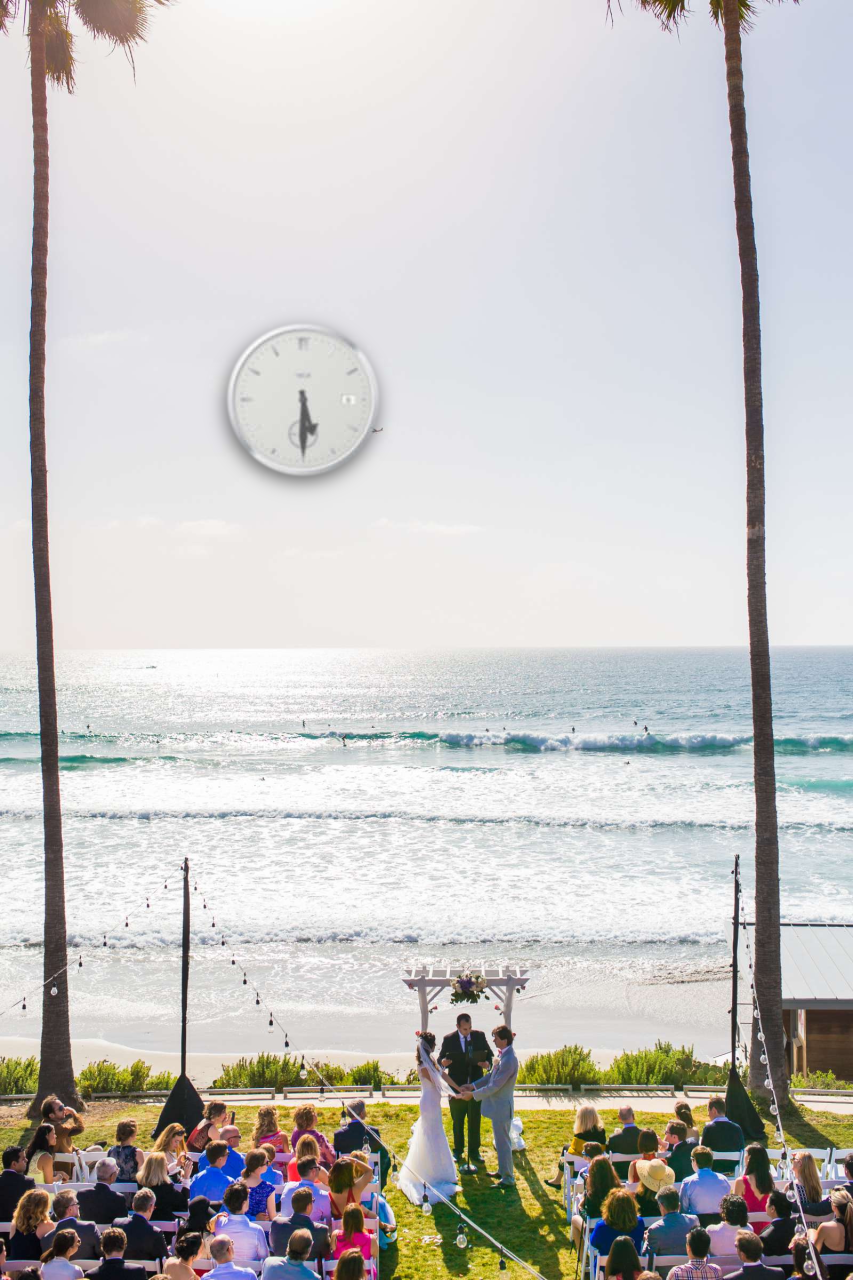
5:30
